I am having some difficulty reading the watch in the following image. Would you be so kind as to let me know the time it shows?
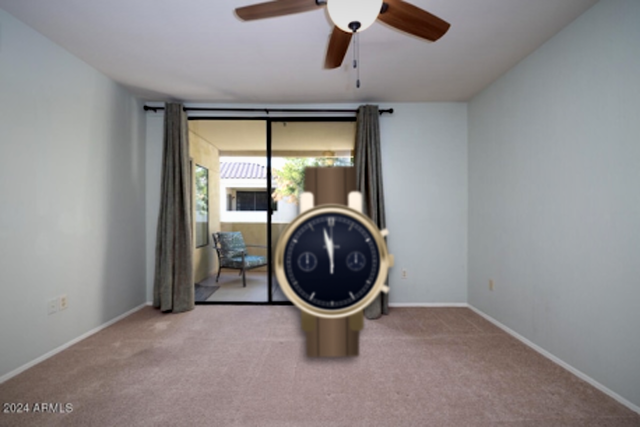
11:58
